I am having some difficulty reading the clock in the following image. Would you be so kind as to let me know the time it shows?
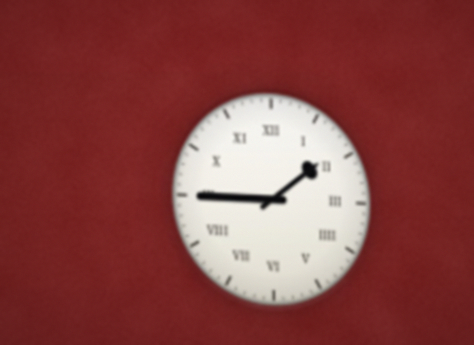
1:45
